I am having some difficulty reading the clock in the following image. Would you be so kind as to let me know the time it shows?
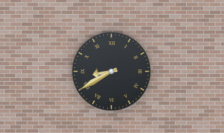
8:40
